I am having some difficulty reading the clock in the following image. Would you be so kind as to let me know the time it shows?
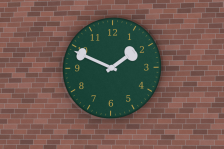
1:49
